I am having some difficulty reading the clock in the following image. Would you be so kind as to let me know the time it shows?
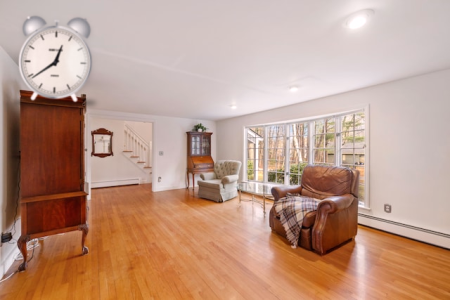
12:39
